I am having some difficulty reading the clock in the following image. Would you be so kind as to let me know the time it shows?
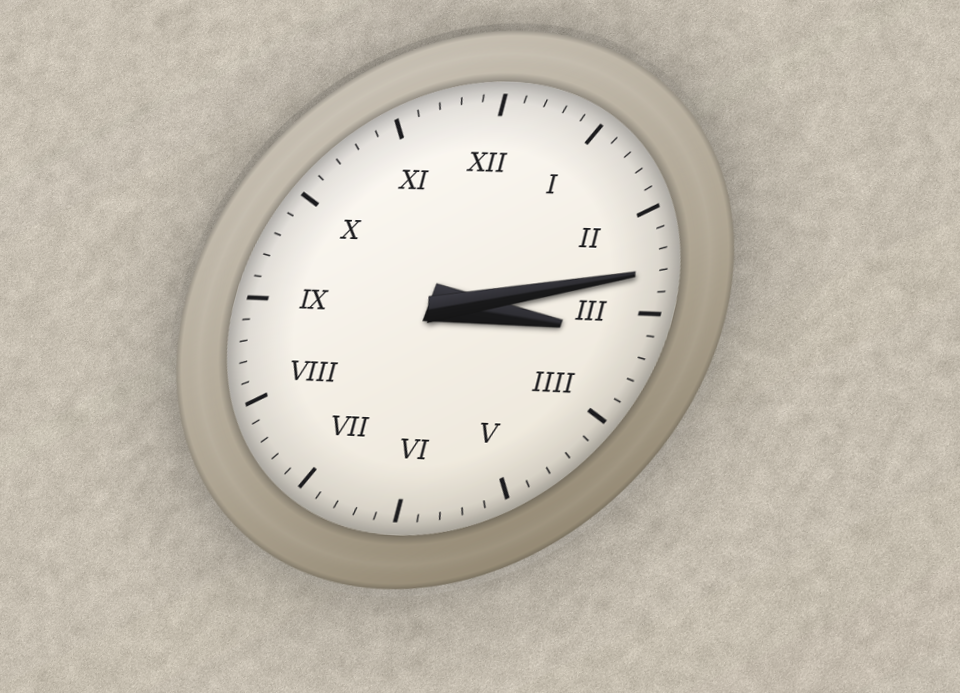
3:13
